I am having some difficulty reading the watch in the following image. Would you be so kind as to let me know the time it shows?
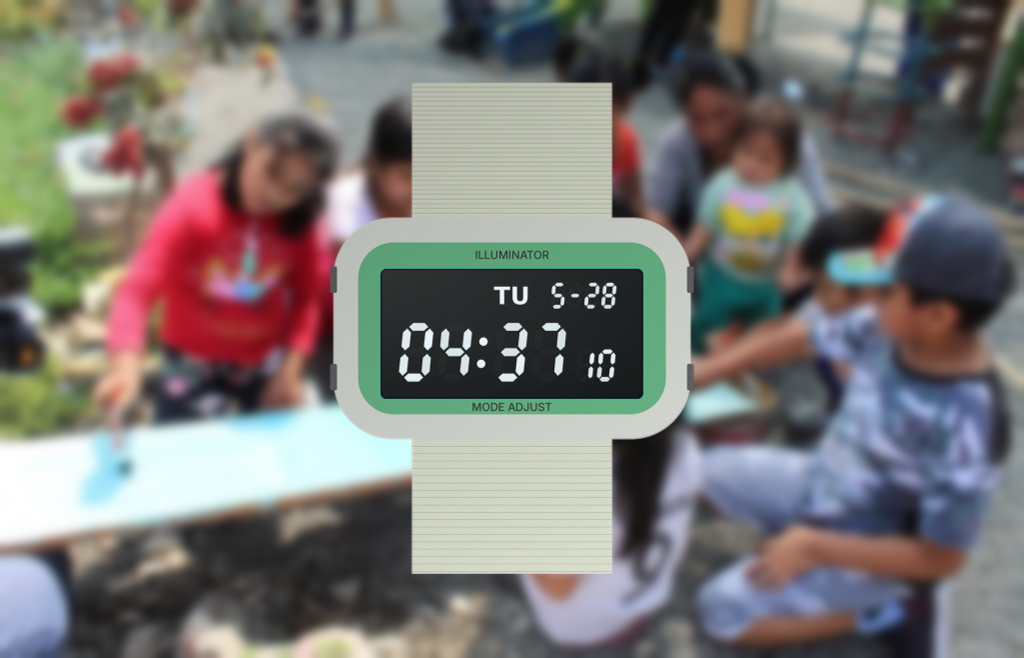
4:37:10
